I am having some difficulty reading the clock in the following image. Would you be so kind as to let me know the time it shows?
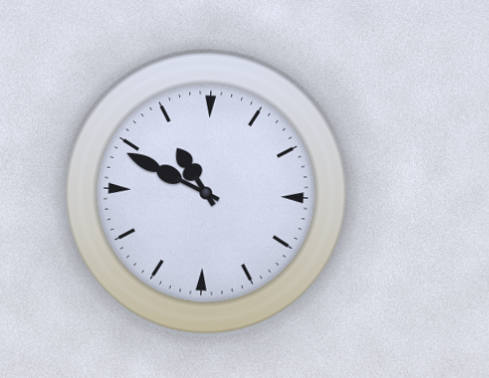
10:49
